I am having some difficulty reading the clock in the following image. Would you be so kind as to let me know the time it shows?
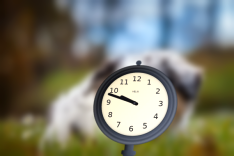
9:48
